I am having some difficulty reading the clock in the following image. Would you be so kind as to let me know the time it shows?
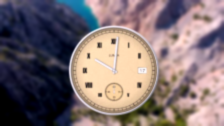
10:01
